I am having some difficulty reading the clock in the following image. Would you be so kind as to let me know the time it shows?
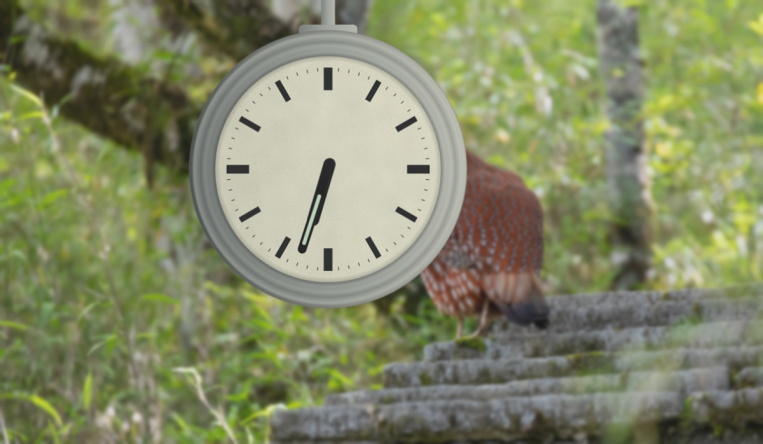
6:33
